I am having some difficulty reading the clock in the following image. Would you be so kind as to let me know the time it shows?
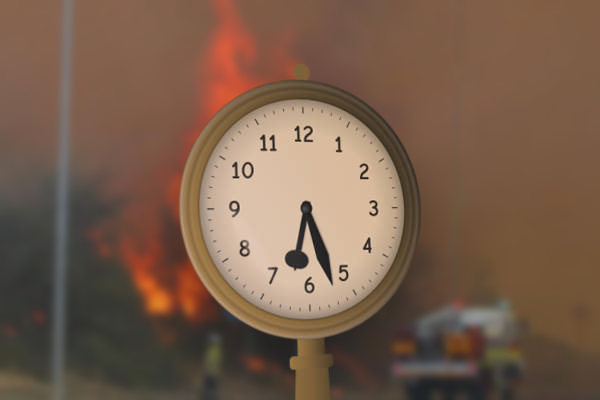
6:27
